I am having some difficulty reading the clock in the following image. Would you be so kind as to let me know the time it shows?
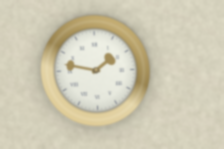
1:47
